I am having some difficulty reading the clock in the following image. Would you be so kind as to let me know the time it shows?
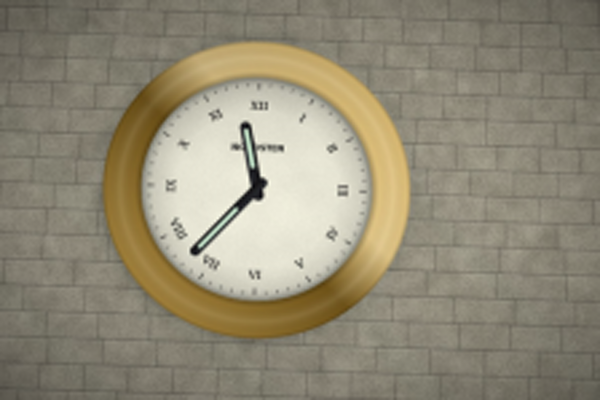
11:37
